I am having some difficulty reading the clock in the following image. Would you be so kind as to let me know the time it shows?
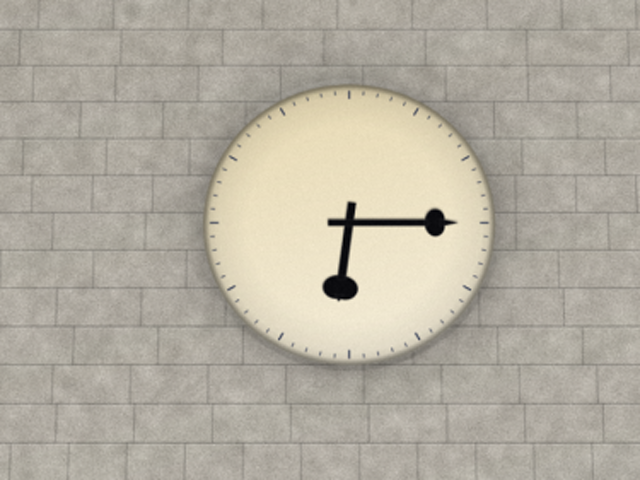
6:15
